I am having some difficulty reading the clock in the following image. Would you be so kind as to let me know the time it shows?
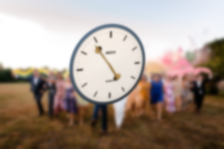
4:54
